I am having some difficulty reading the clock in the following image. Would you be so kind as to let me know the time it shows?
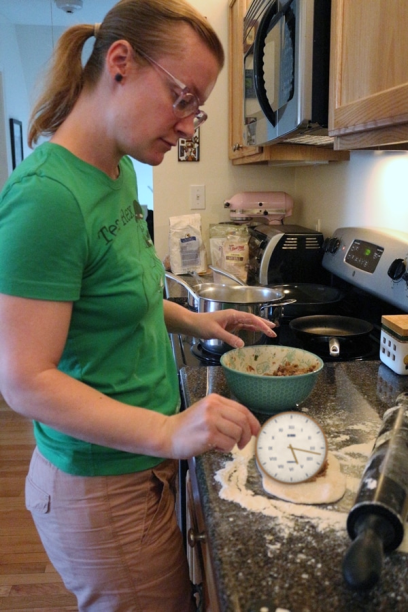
5:17
